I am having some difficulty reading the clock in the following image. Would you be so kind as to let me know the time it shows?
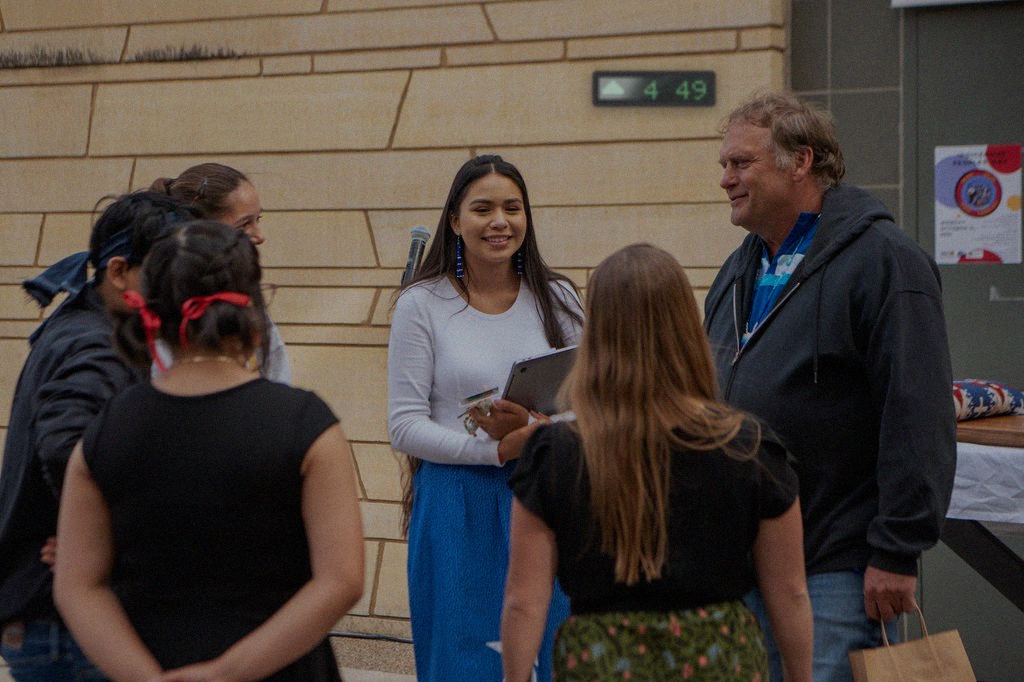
4:49
